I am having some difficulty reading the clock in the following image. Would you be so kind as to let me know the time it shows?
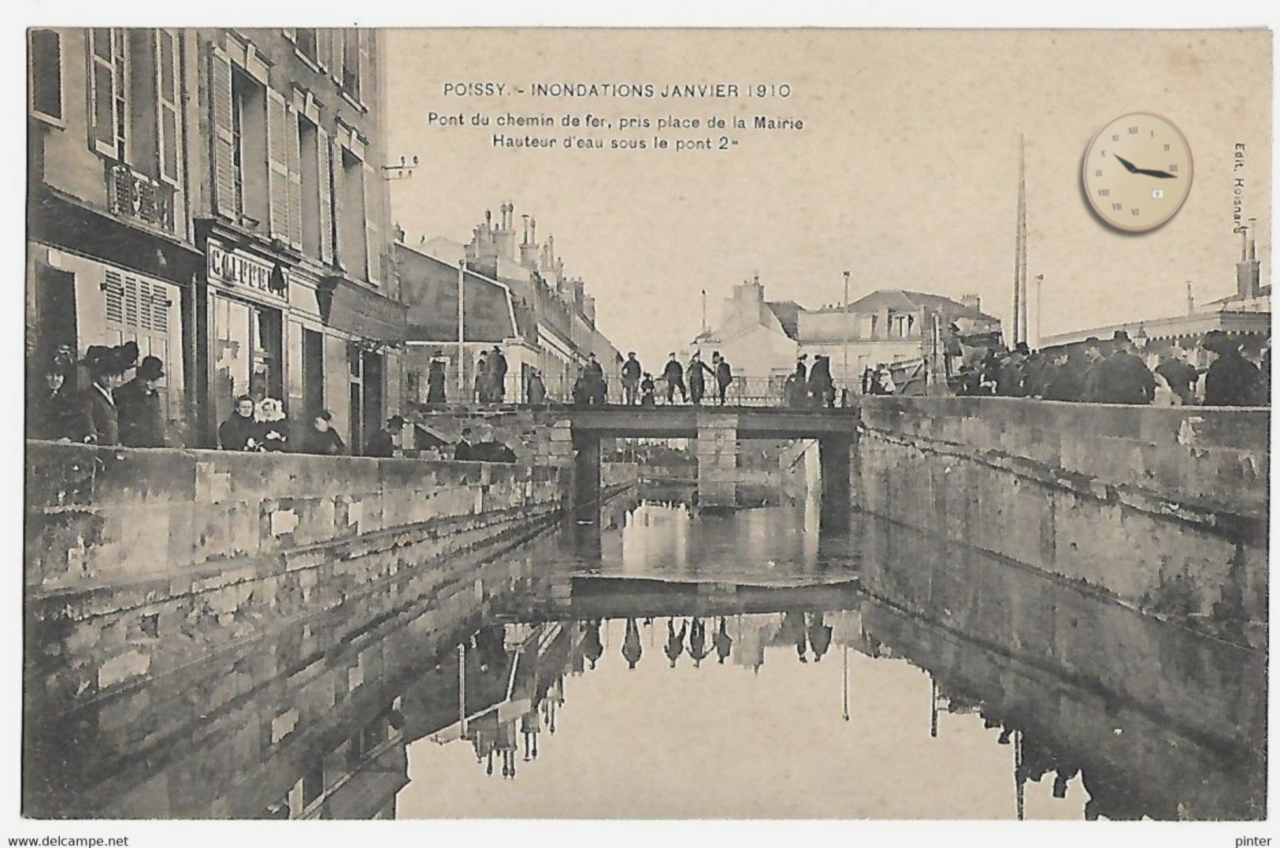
10:17
